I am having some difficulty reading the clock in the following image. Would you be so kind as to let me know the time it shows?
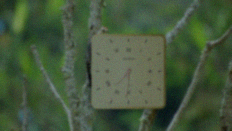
7:31
